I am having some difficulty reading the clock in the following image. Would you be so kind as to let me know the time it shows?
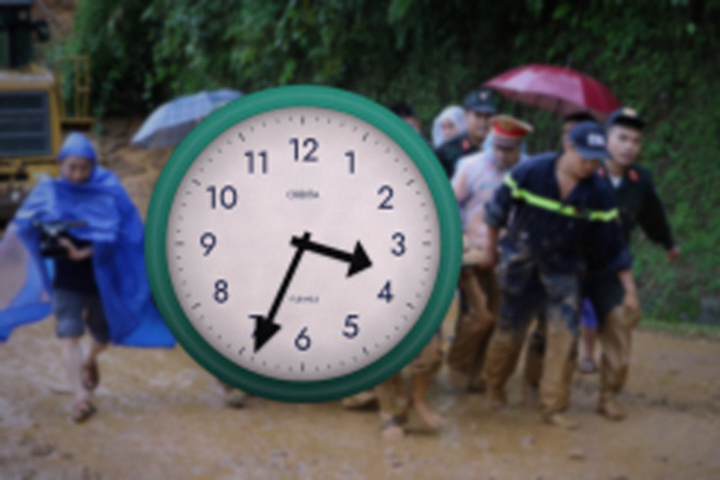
3:34
